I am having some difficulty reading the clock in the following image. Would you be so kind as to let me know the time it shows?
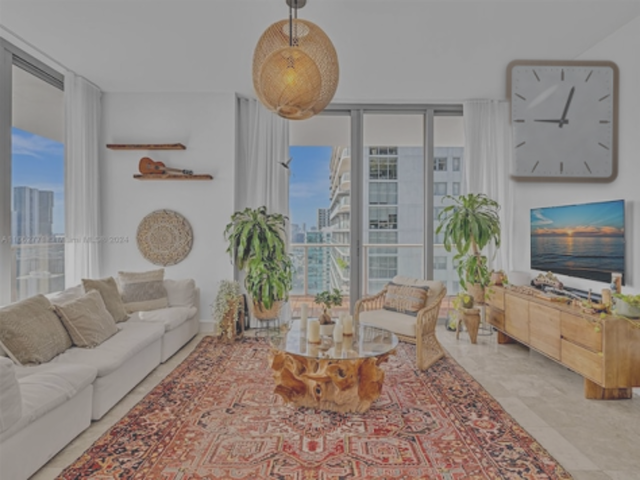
9:03
